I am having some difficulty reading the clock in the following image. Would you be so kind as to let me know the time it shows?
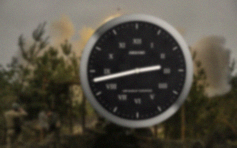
2:43
